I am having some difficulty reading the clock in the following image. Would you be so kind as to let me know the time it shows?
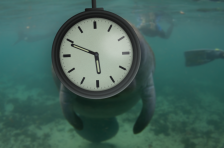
5:49
